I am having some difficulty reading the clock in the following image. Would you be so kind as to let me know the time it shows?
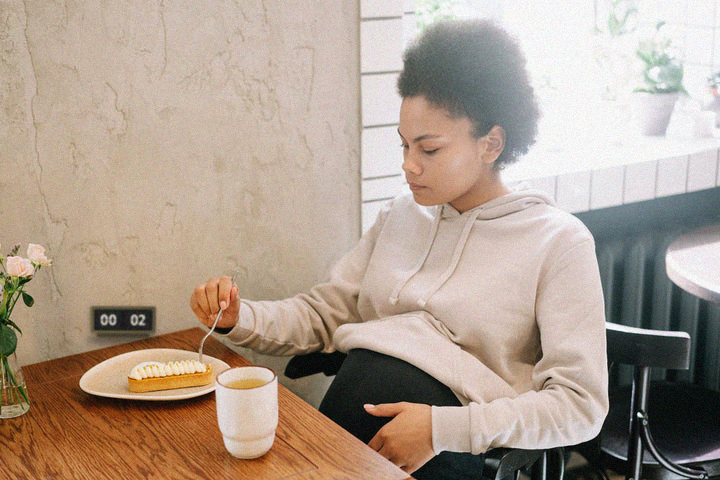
0:02
